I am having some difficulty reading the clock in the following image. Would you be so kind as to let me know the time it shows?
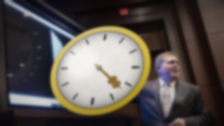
4:22
